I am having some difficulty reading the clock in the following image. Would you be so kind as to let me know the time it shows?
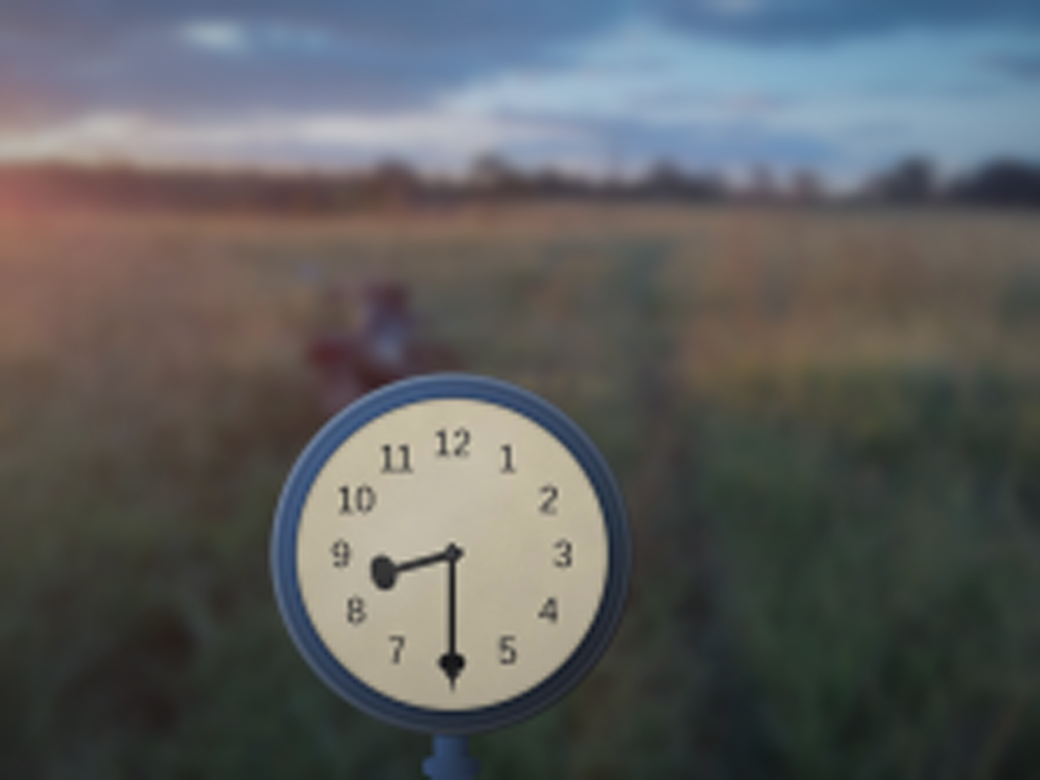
8:30
